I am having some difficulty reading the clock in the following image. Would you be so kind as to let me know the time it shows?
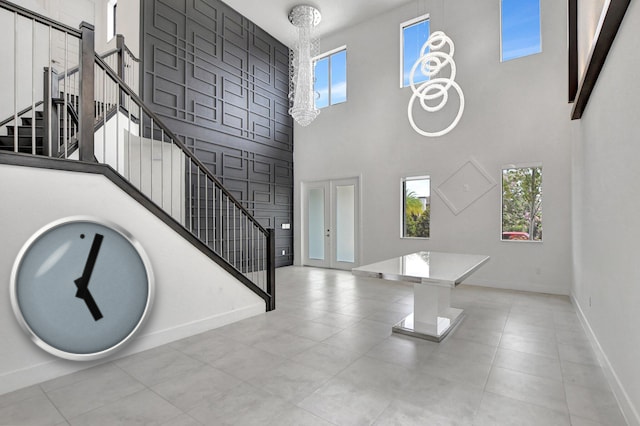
5:03
